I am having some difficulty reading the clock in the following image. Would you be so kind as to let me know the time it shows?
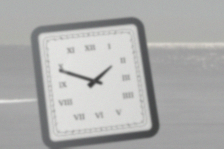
1:49
